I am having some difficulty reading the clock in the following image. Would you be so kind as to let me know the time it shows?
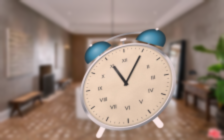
11:05
